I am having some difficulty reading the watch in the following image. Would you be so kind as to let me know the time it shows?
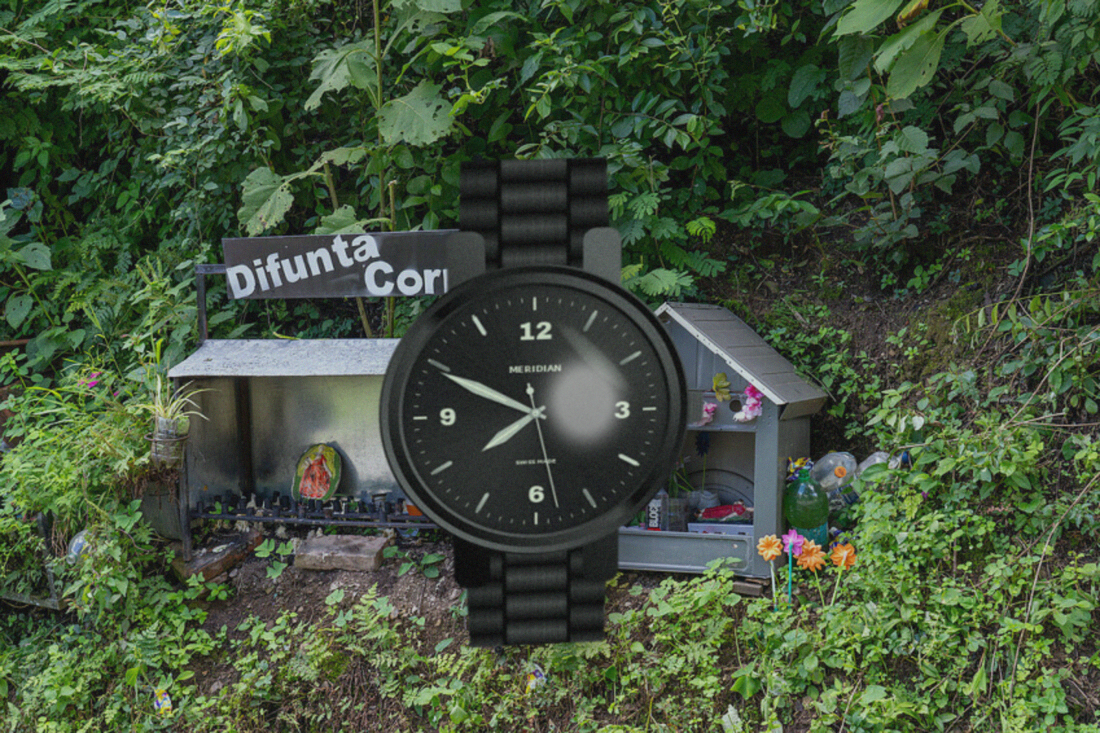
7:49:28
